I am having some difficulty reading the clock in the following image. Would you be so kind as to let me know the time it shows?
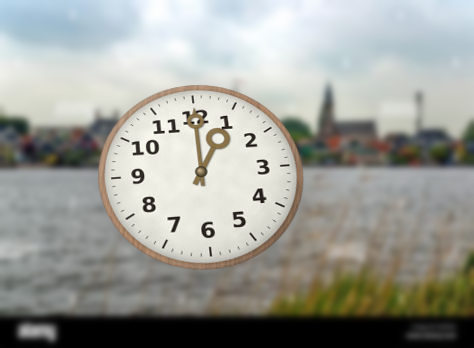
1:00
